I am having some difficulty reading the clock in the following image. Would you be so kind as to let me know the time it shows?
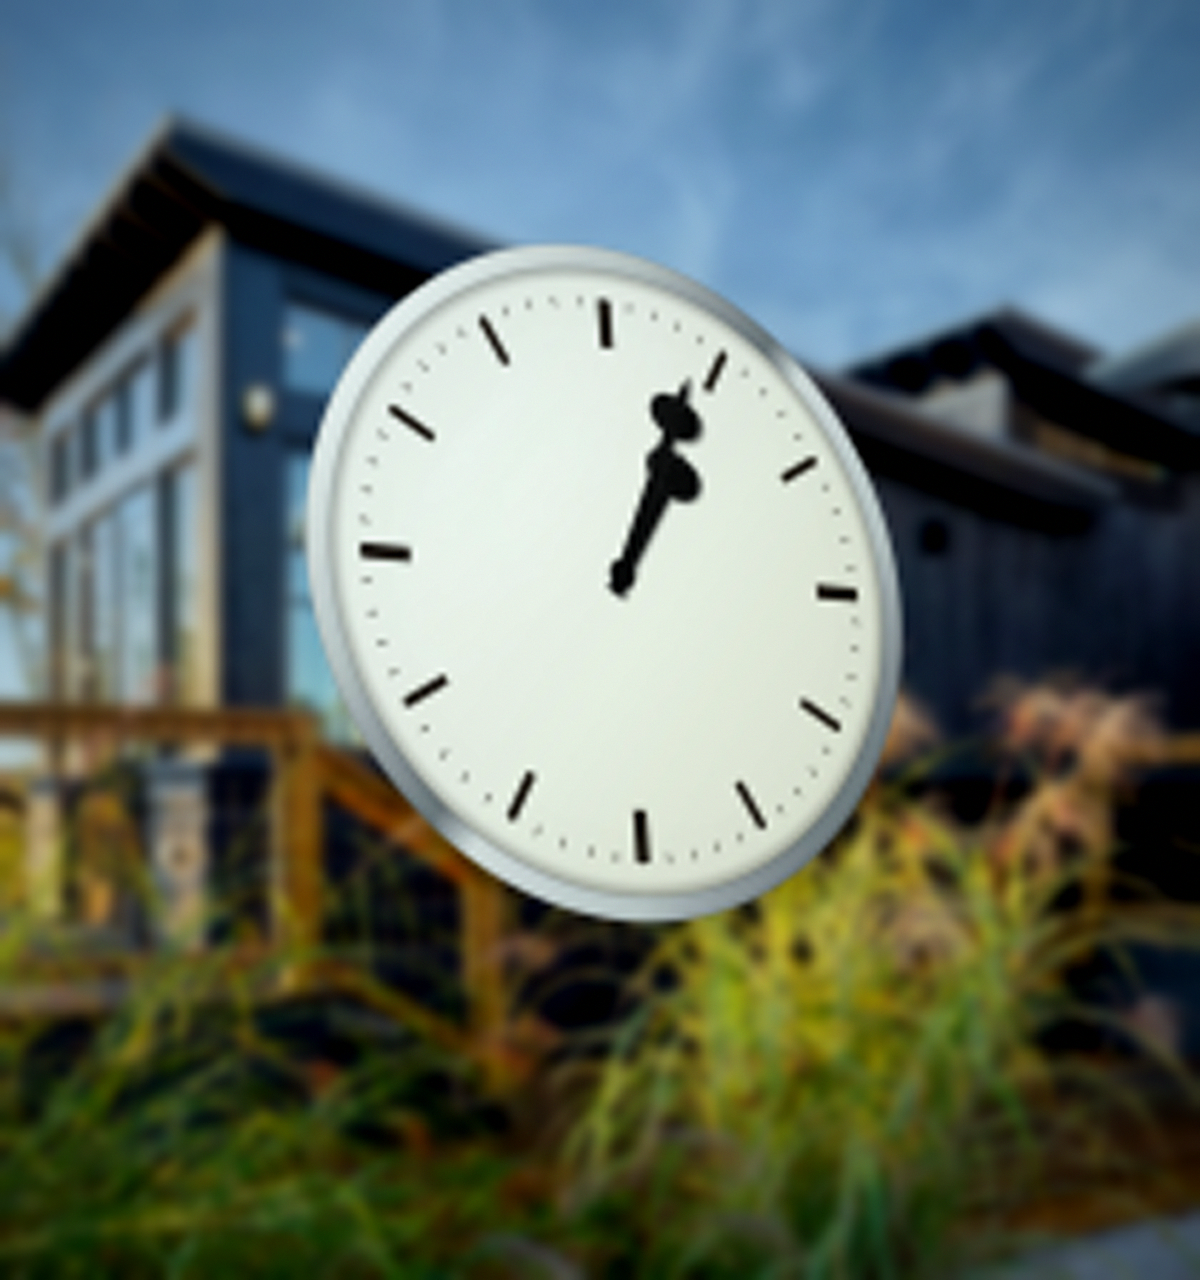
1:04
